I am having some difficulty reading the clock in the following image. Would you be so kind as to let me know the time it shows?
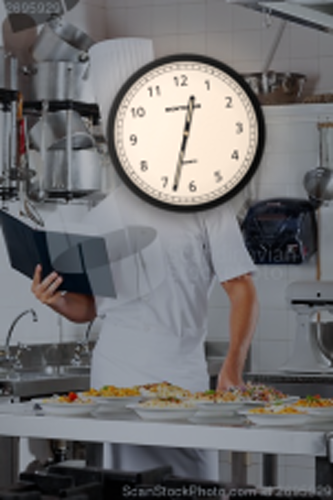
12:33
